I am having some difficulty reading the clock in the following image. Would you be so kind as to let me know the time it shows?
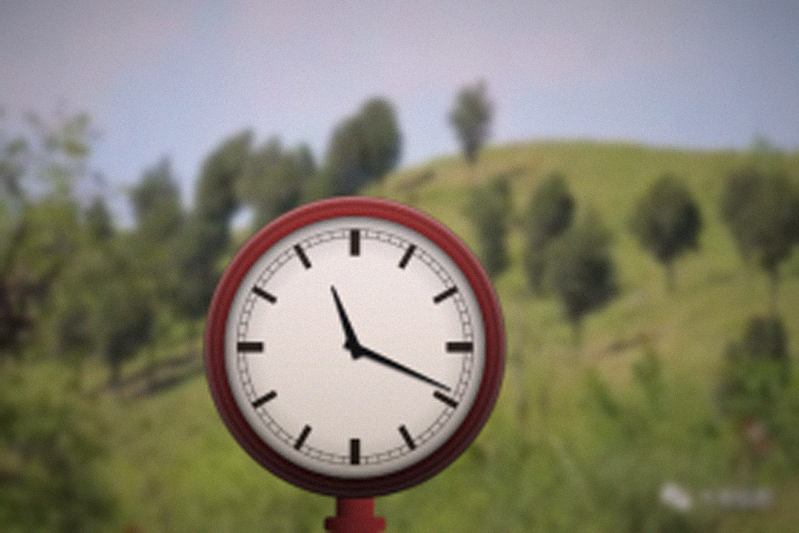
11:19
